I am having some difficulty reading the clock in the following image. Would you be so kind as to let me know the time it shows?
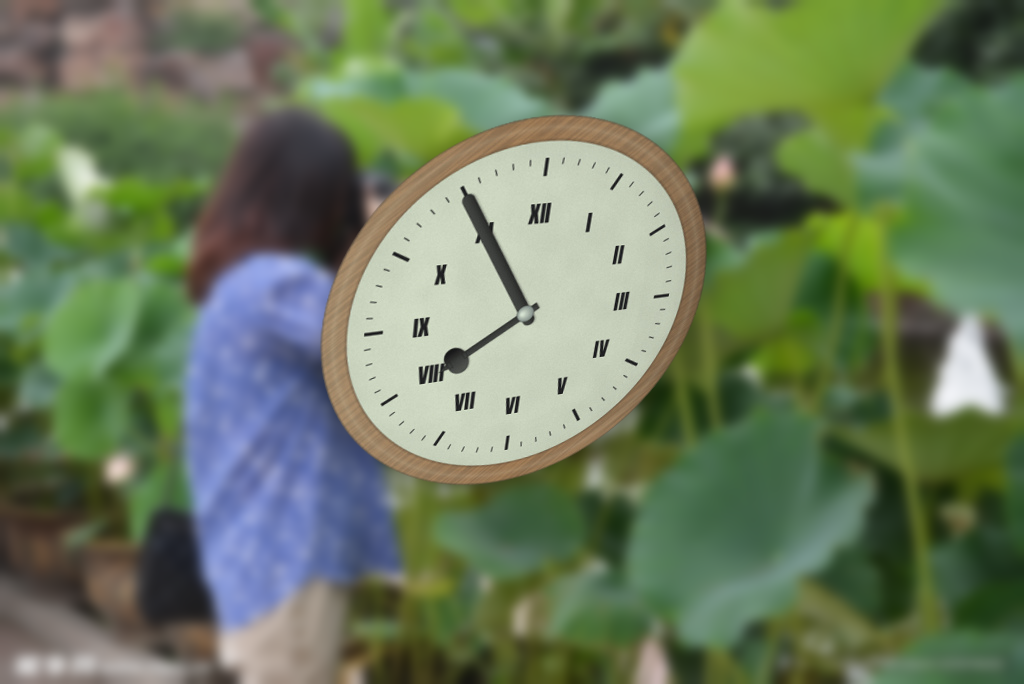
7:55
